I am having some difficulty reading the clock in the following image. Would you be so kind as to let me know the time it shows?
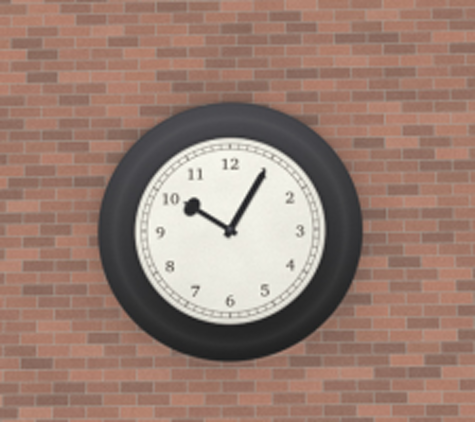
10:05
